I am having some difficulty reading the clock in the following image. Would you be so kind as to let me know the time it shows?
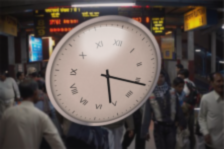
5:16
